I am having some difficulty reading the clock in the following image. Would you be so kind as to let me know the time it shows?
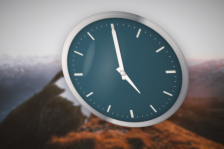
5:00
